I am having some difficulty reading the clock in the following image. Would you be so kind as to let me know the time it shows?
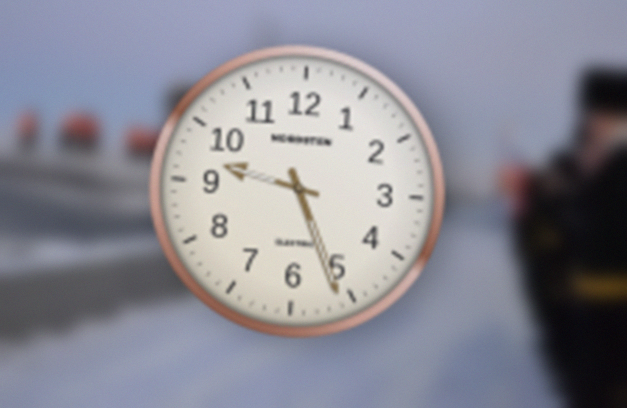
9:26
